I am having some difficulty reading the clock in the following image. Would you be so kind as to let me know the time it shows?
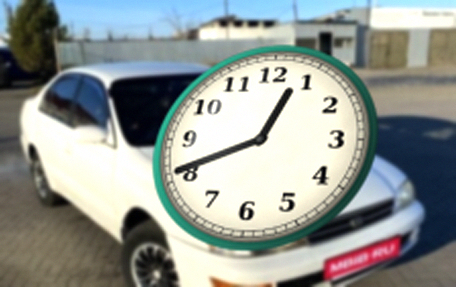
12:41
